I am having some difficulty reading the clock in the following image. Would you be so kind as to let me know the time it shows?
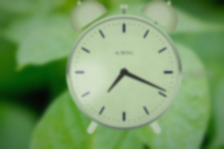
7:19
